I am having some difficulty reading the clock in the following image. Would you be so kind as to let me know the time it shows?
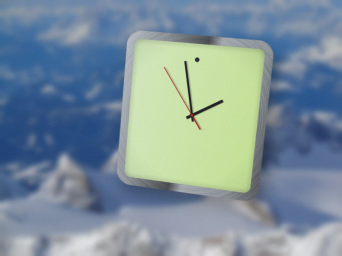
1:57:54
